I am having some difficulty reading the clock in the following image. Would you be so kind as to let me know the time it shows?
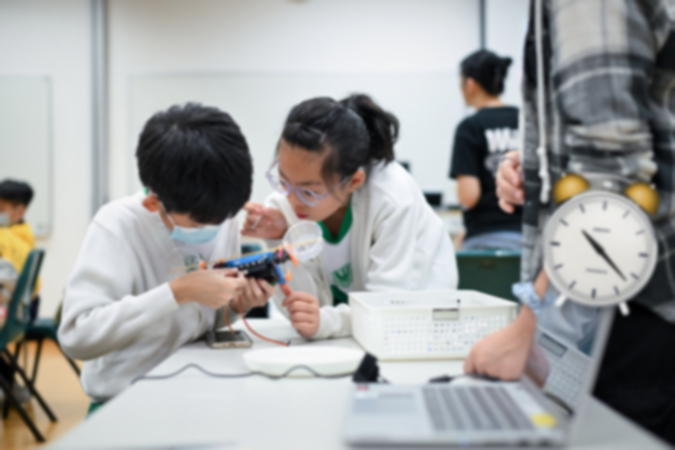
10:22
